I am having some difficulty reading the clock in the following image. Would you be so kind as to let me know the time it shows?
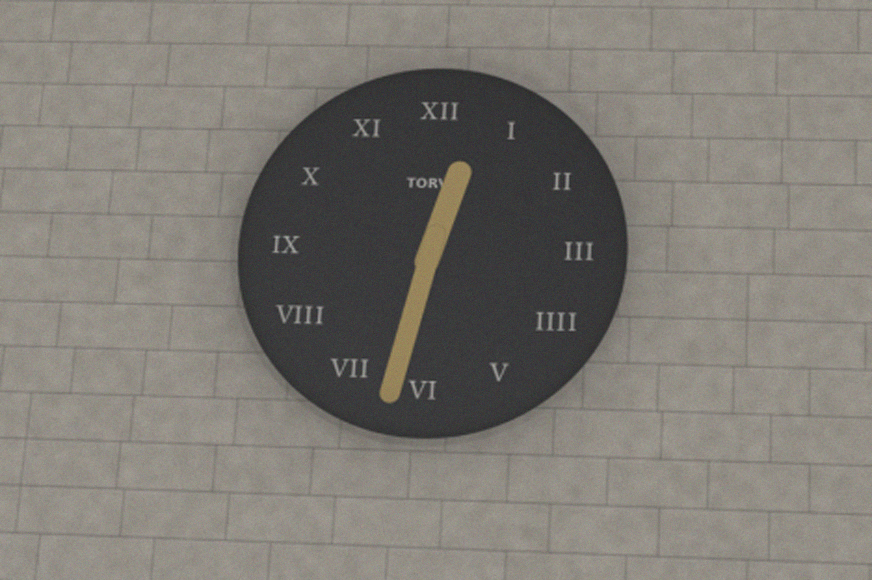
12:32
